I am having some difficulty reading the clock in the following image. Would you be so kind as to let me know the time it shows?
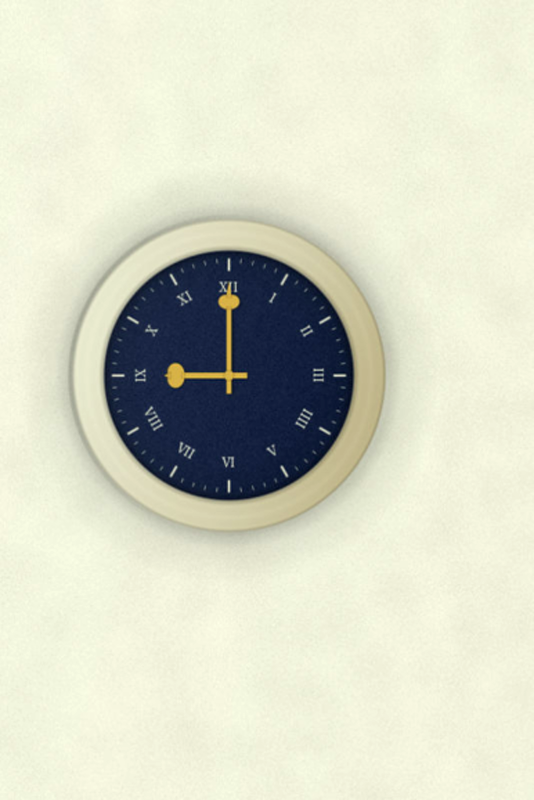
9:00
